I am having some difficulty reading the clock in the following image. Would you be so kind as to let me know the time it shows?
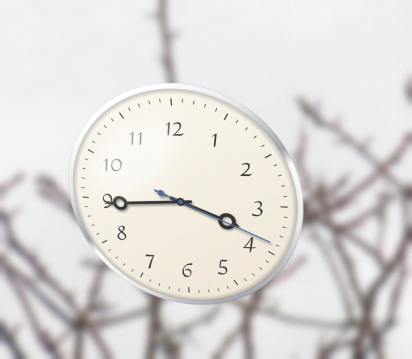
3:44:19
